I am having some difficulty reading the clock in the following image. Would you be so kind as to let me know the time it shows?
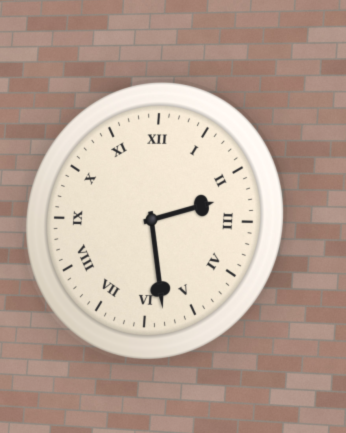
2:28
